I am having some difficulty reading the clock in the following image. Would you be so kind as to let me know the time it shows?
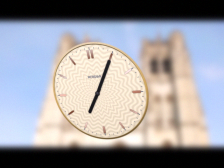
7:05
